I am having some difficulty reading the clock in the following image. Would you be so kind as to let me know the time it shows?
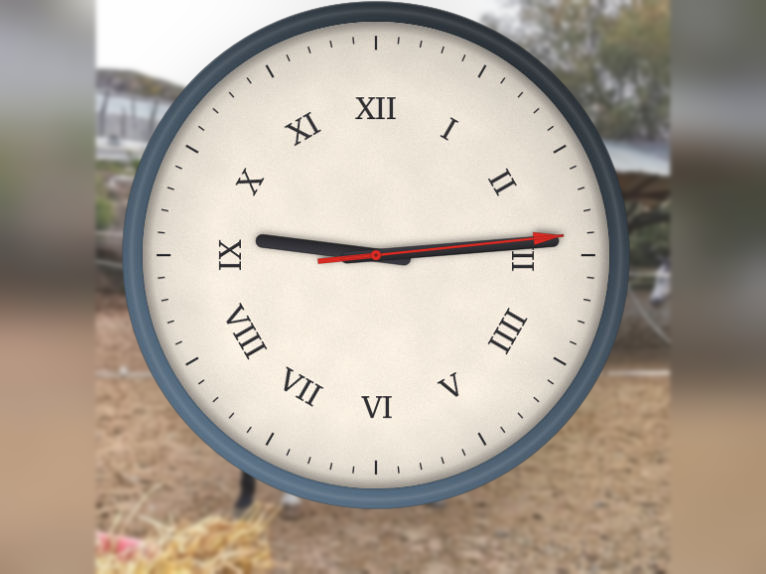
9:14:14
